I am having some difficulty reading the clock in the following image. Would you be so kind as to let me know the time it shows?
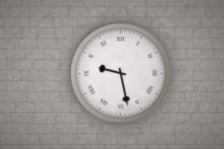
9:28
